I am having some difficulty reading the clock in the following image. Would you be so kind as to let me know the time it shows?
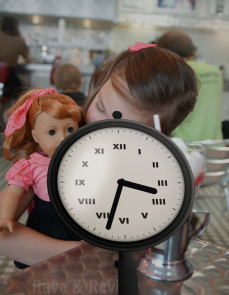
3:33
